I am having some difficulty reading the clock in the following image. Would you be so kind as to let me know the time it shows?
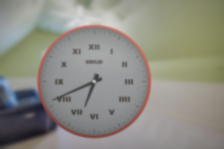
6:41
